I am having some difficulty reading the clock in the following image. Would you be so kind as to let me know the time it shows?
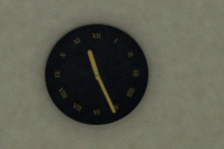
11:26
